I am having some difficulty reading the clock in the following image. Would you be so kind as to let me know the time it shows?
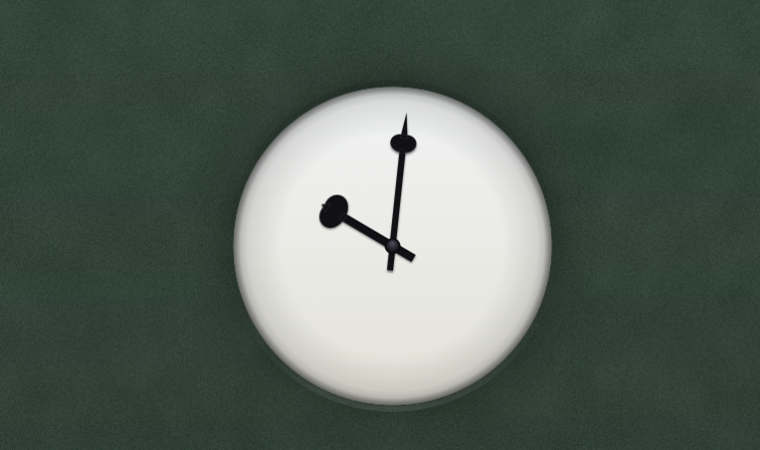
10:01
